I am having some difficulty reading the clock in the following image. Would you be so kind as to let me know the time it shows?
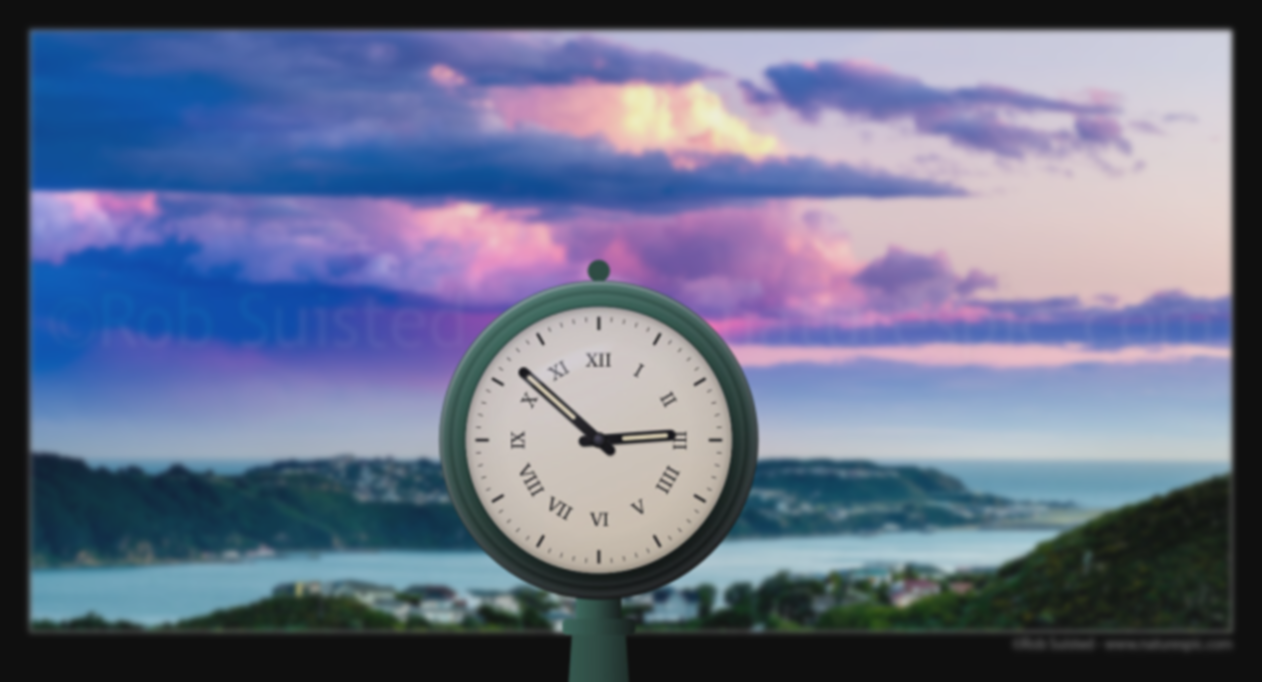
2:52
